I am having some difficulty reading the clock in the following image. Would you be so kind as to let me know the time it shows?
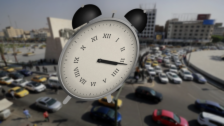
3:16
